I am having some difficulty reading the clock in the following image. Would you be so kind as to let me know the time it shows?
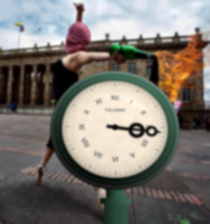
3:16
